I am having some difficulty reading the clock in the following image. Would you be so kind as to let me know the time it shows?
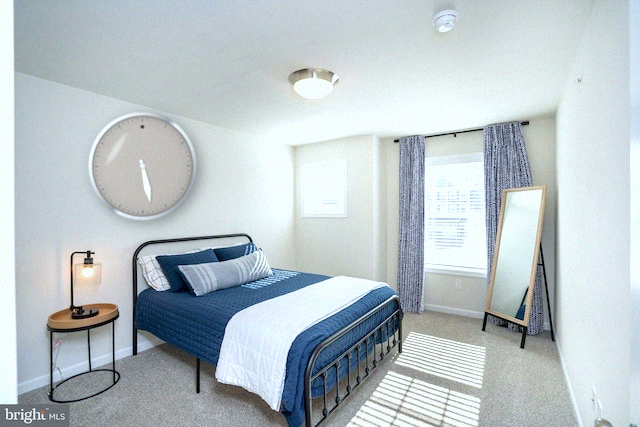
5:28
